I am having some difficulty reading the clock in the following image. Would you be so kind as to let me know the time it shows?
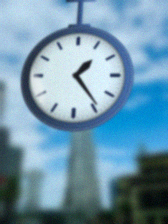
1:24
